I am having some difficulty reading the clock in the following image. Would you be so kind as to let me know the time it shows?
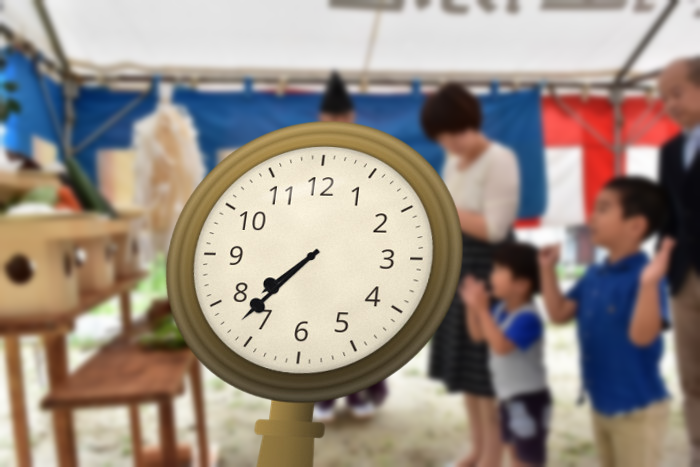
7:37
